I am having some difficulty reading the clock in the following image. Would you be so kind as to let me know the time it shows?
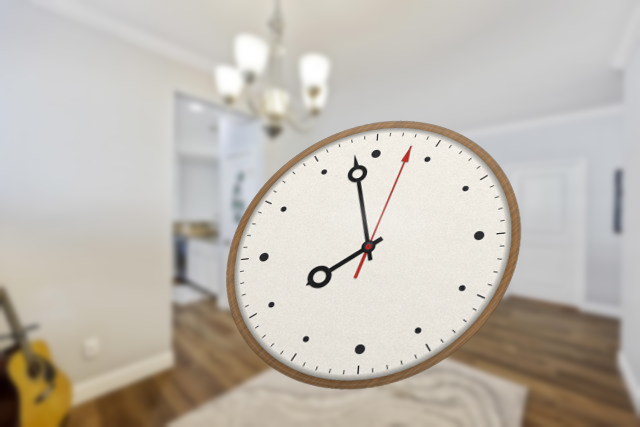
7:58:03
